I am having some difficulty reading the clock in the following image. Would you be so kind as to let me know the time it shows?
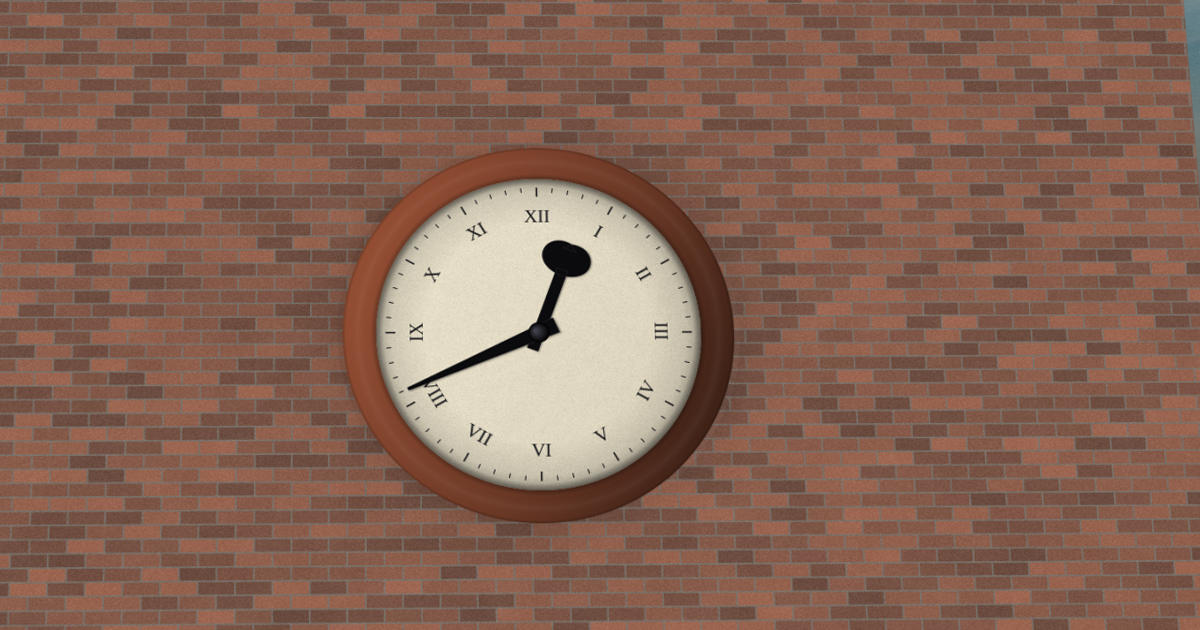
12:41
